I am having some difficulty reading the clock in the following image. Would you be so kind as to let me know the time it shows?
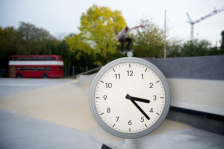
3:23
